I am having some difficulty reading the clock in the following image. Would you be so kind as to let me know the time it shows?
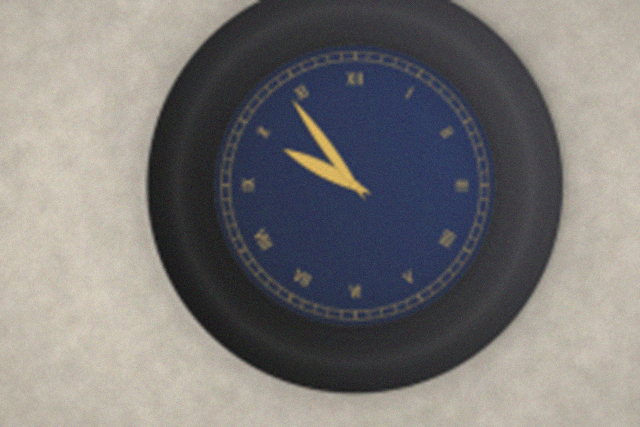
9:54
